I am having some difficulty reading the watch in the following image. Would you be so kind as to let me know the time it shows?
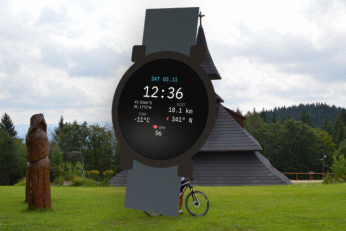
12:36
